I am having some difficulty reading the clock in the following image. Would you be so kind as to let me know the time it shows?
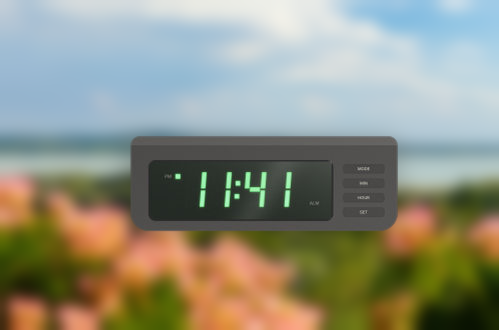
11:41
